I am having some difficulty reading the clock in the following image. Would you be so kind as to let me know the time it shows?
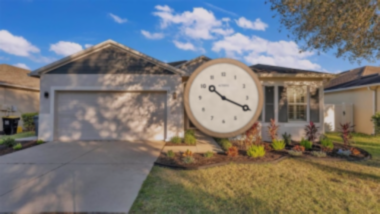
10:19
